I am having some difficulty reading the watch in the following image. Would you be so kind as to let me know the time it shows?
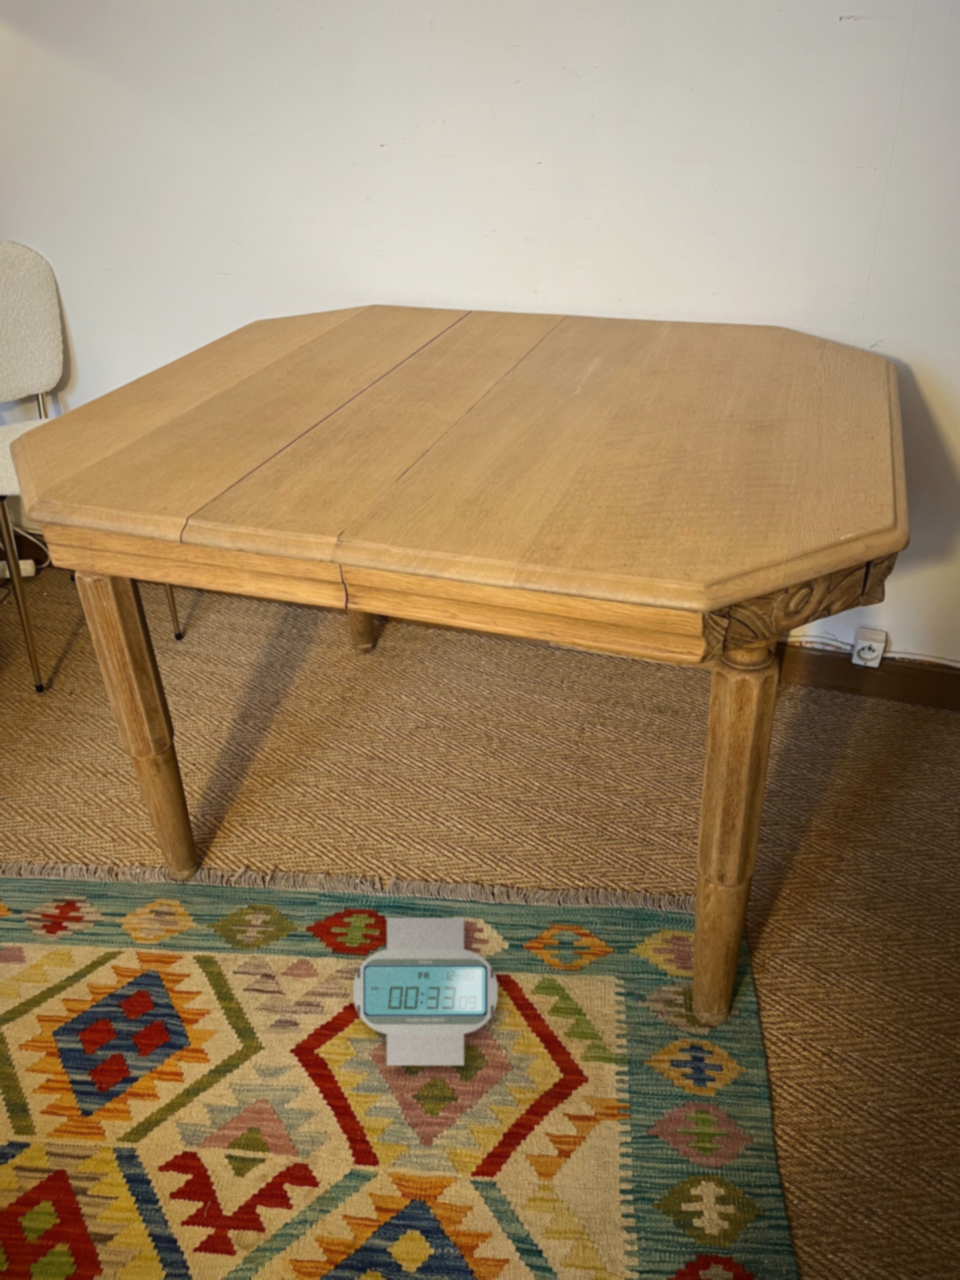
0:33:09
